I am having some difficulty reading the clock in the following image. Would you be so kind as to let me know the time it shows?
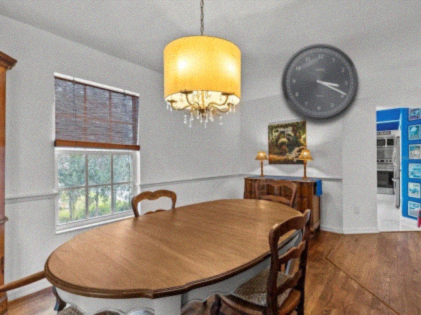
3:19
